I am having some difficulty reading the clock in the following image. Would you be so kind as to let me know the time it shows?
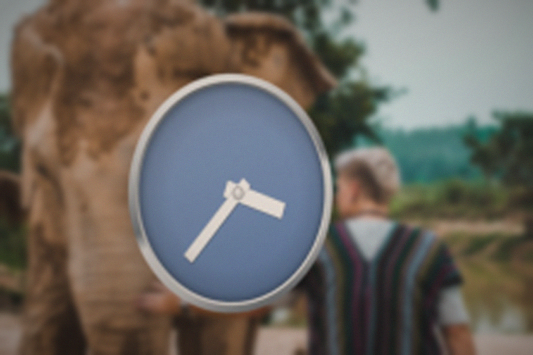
3:37
